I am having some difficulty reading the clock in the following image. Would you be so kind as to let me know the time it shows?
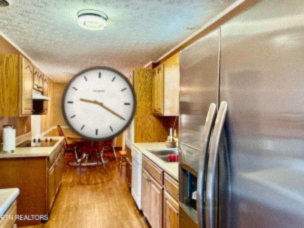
9:20
